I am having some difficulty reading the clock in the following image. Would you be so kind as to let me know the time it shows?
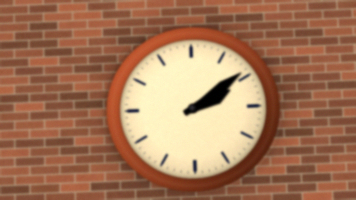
2:09
